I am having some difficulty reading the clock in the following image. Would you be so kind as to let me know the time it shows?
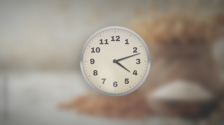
4:12
